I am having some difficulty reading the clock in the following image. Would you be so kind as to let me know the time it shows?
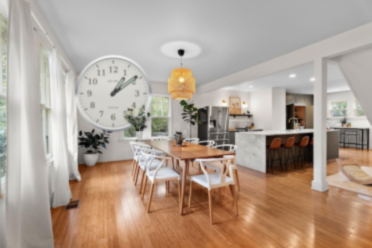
1:09
